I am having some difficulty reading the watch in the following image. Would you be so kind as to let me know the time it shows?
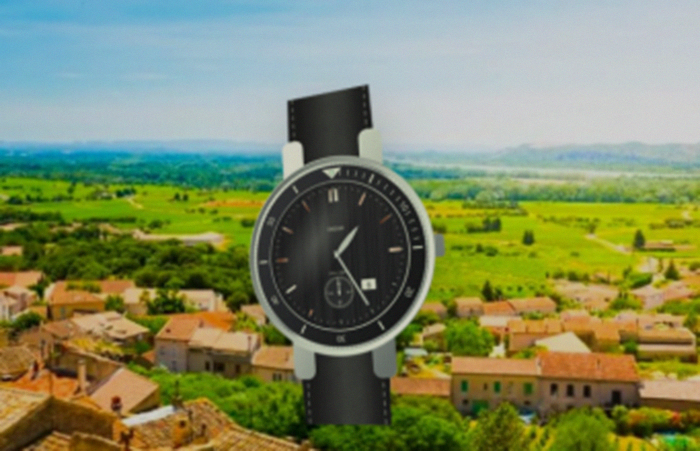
1:25
